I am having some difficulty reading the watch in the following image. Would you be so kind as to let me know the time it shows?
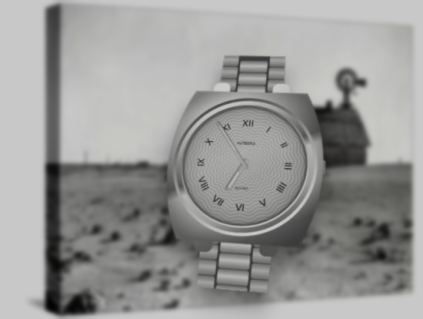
6:54
